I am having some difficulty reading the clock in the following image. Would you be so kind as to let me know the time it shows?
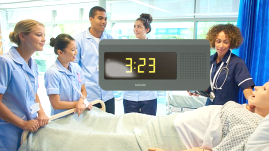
3:23
